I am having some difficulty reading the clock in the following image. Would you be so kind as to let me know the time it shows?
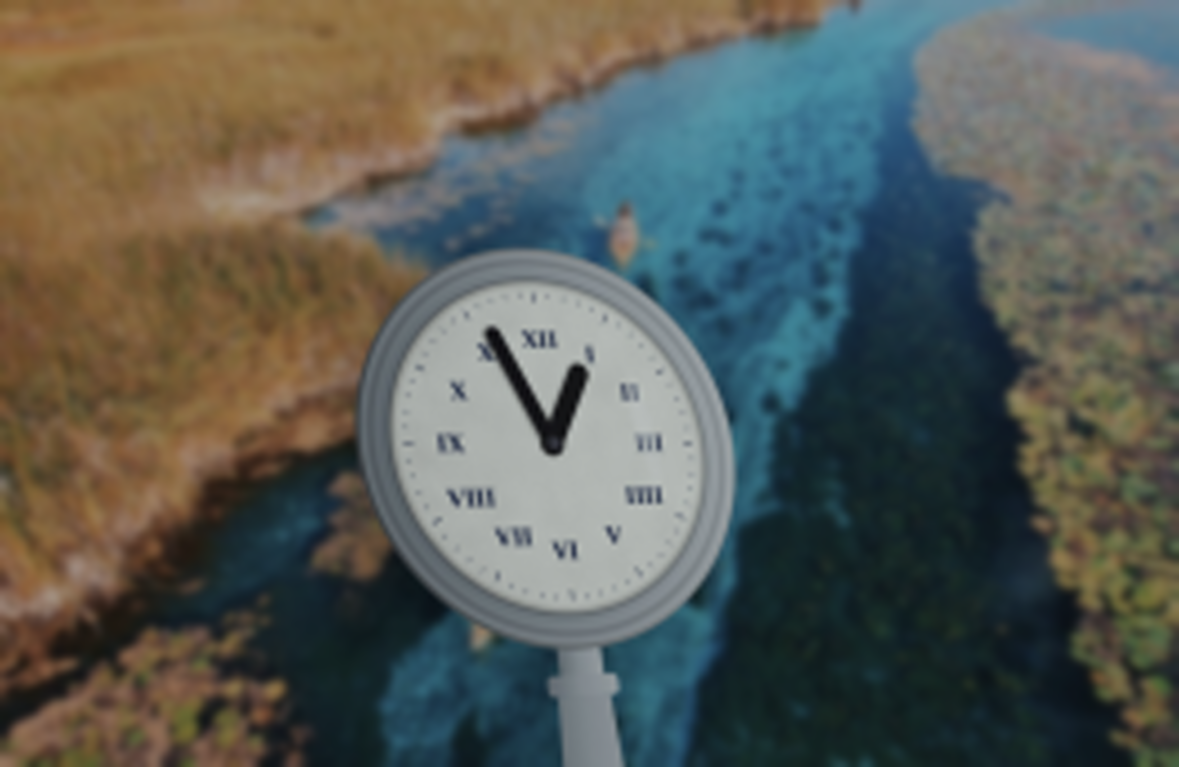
12:56
